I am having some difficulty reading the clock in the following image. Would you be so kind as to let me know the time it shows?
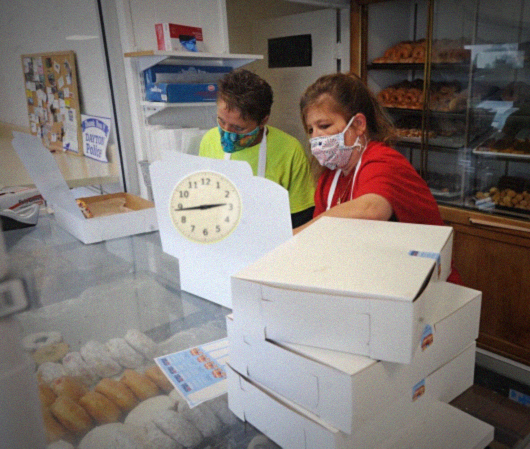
2:44
